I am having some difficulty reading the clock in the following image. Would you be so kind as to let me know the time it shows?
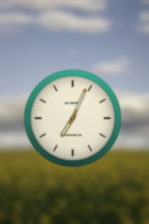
7:04
